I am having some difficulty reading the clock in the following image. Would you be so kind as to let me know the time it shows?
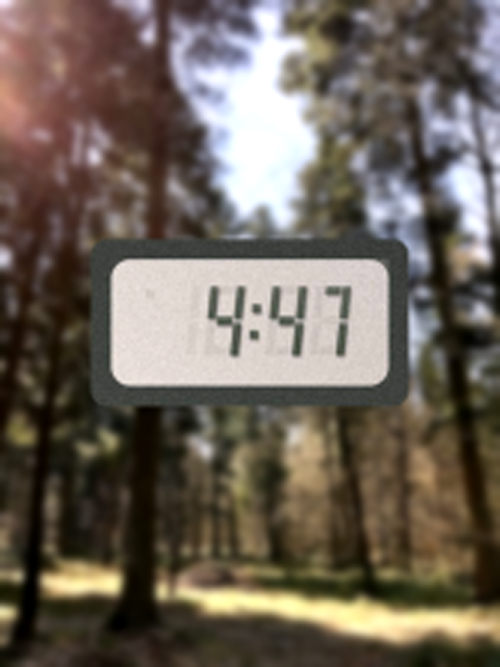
4:47
